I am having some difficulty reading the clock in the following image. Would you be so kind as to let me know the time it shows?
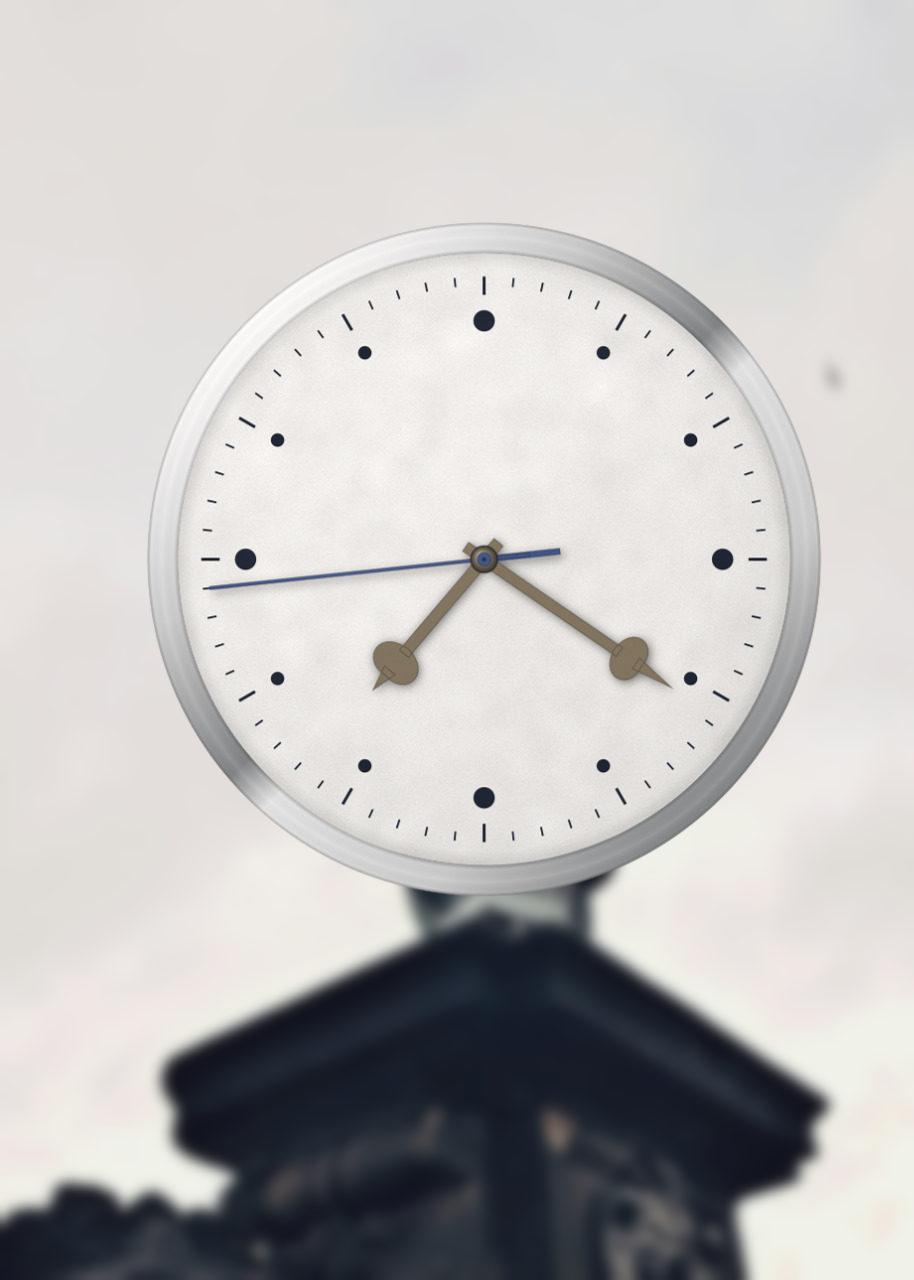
7:20:44
